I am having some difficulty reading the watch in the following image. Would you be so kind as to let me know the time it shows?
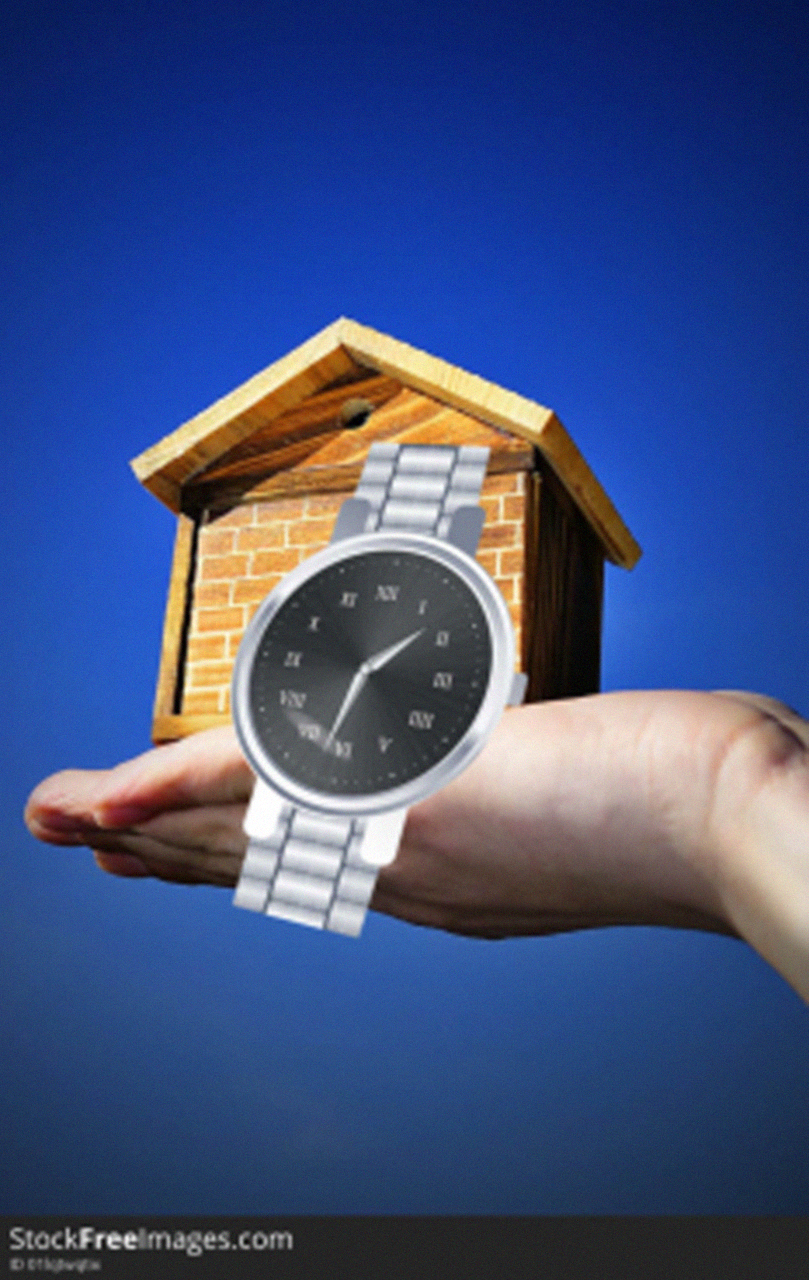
1:32
